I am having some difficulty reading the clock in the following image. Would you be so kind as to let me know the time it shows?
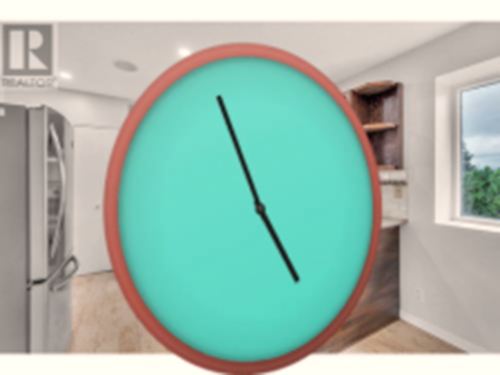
4:56
